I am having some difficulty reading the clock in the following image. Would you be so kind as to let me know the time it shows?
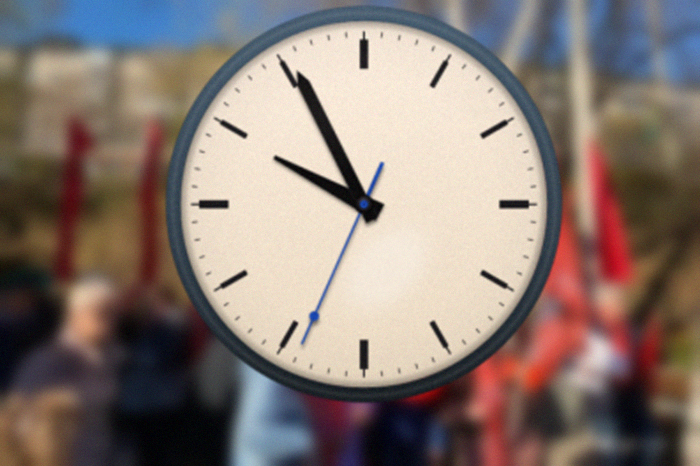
9:55:34
